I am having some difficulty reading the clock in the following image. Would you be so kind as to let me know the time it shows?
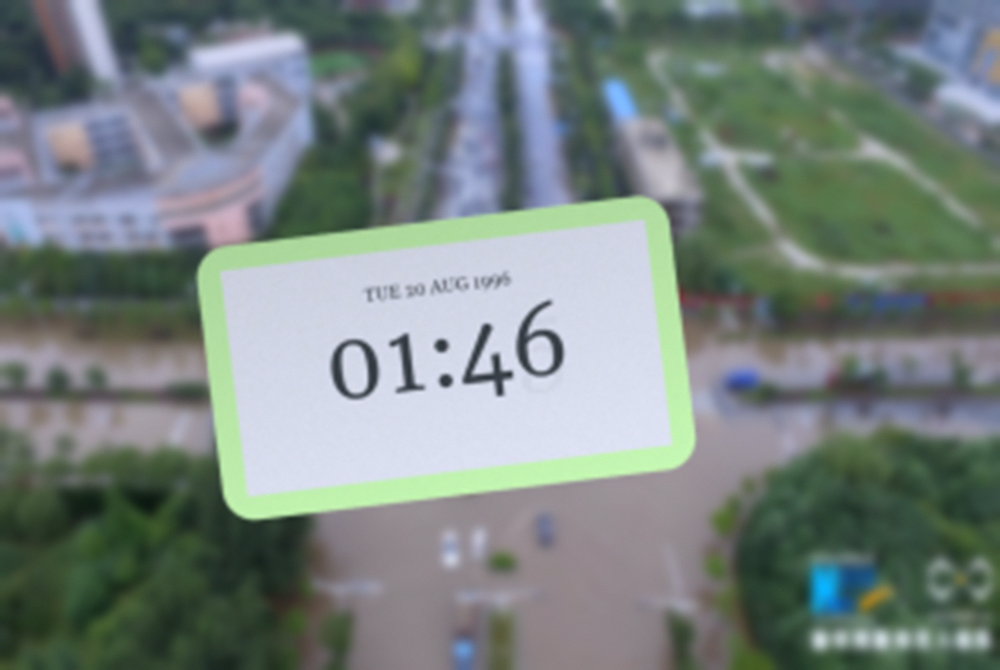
1:46
